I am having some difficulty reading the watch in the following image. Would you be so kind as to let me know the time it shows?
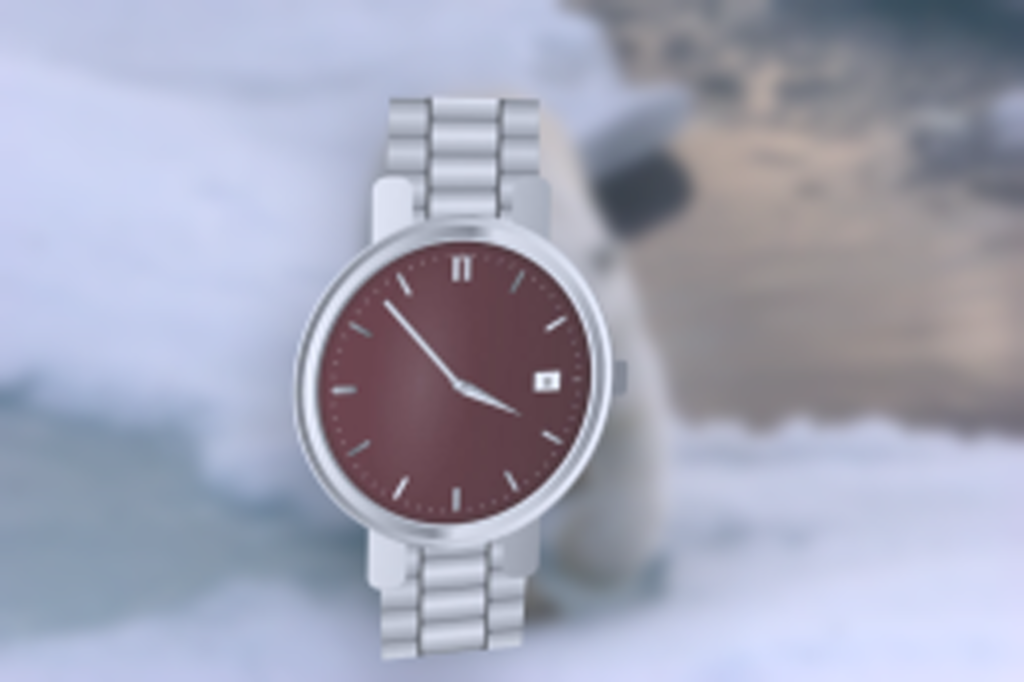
3:53
